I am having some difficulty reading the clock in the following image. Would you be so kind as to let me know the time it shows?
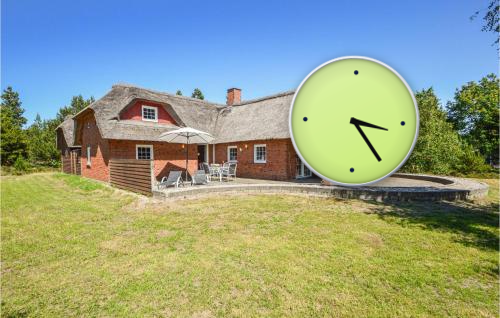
3:24
